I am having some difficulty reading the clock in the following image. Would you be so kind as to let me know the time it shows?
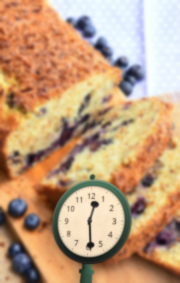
12:29
